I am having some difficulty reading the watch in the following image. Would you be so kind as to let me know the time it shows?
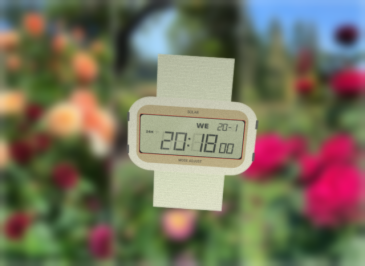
20:18:00
